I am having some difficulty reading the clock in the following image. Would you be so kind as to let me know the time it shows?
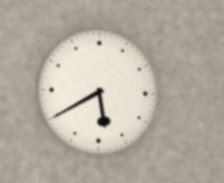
5:40
